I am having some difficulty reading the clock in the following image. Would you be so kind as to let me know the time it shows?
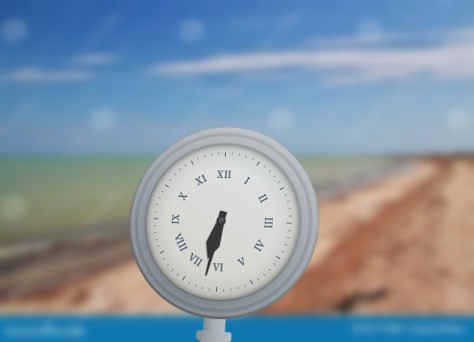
6:32
